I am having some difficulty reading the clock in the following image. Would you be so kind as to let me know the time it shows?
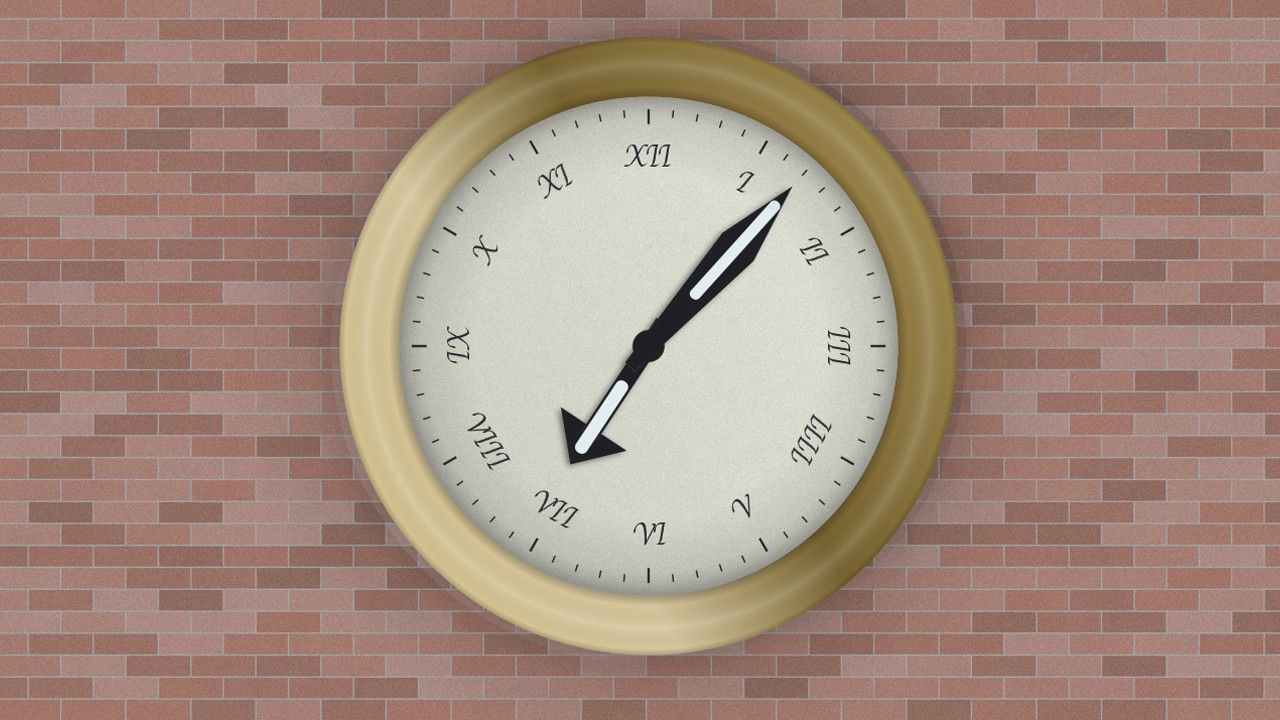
7:07
